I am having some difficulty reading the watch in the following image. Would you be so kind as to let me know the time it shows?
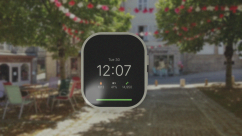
12:07
